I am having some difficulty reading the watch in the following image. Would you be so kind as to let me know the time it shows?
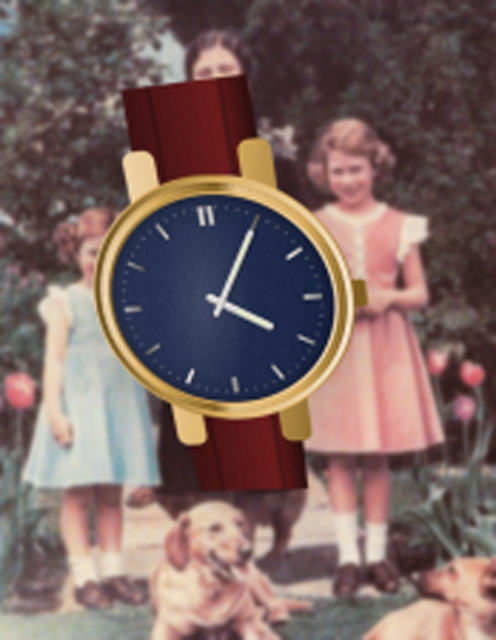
4:05
